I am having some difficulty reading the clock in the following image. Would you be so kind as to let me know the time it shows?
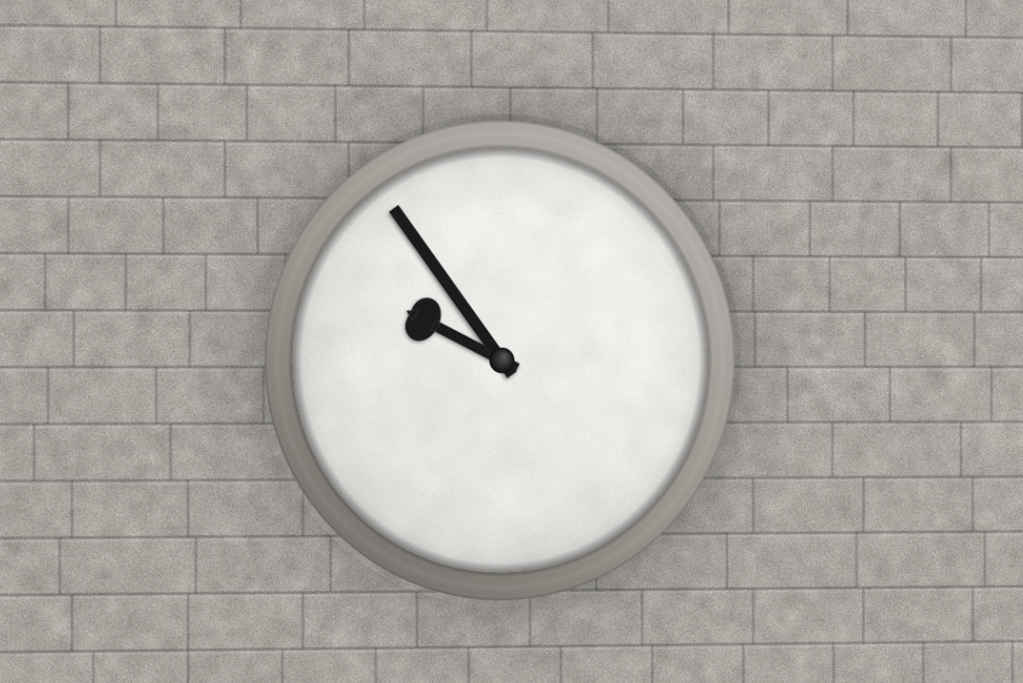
9:54
